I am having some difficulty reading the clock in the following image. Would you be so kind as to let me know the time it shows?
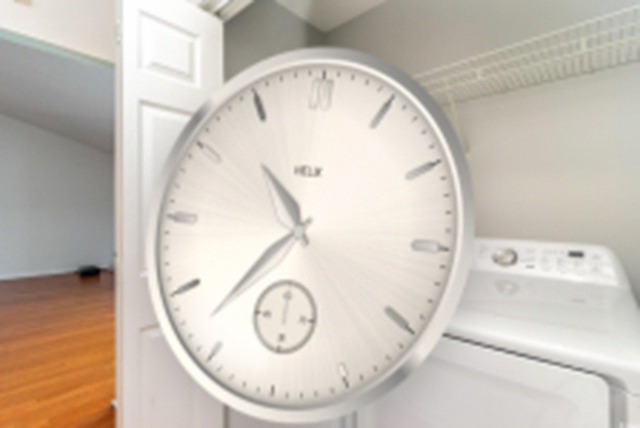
10:37
